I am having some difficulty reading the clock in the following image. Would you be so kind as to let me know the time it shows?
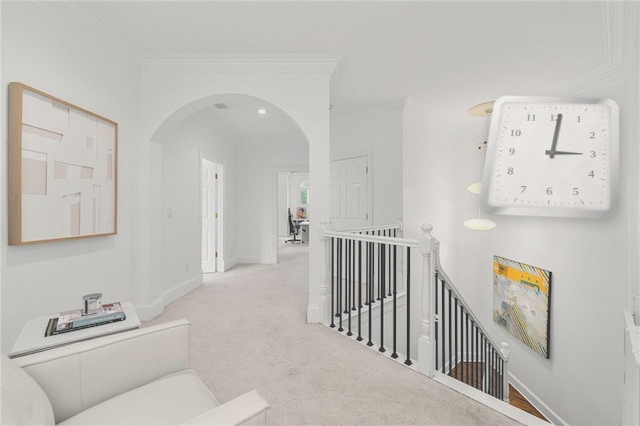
3:01
